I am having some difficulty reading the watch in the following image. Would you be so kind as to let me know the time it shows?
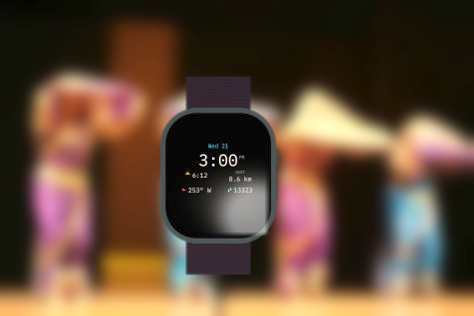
3:00
